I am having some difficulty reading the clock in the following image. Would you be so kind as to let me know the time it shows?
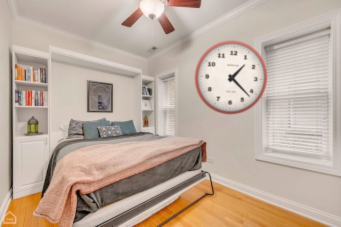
1:22
